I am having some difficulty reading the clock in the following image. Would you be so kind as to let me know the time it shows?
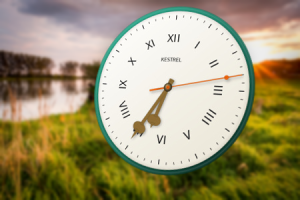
6:35:13
